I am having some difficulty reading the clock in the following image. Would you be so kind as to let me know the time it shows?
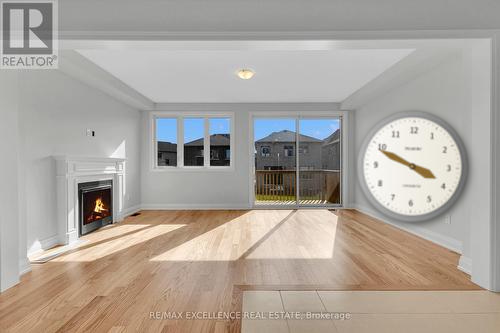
3:49
